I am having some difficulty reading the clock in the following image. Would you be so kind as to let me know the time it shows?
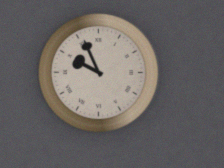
9:56
